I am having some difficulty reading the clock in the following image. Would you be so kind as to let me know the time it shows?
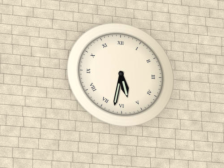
5:32
